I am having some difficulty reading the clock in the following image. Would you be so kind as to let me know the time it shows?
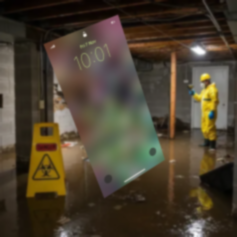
10:01
